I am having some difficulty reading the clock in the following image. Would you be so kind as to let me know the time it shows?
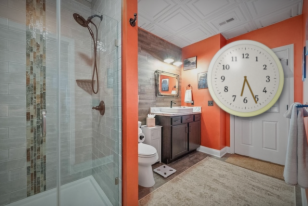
6:26
